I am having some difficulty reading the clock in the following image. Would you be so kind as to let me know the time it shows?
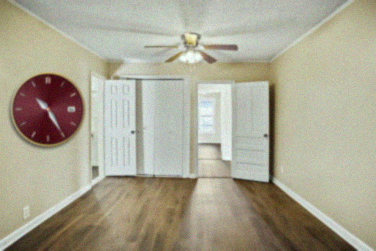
10:25
